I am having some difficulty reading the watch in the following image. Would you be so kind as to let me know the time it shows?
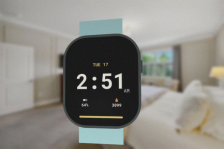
2:51
